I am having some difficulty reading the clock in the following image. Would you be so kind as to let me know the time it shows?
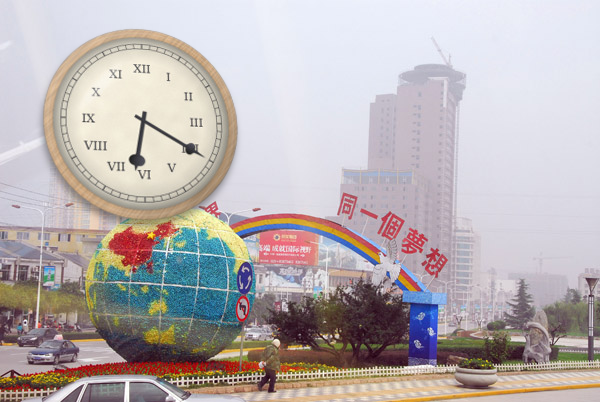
6:20
